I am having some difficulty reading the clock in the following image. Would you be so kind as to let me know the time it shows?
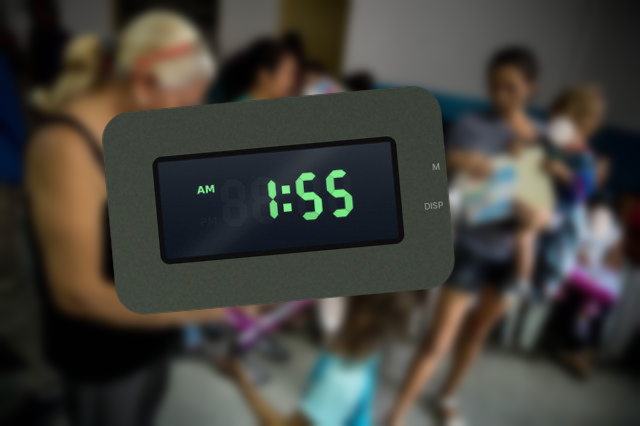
1:55
